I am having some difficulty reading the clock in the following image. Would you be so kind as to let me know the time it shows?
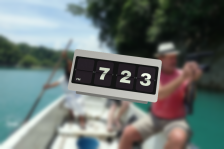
7:23
